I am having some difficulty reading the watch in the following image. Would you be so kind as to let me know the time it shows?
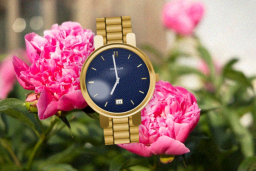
6:59
